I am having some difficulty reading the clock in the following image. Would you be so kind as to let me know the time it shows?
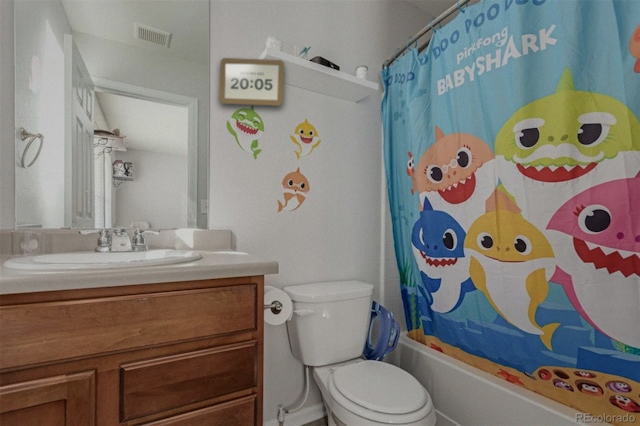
20:05
